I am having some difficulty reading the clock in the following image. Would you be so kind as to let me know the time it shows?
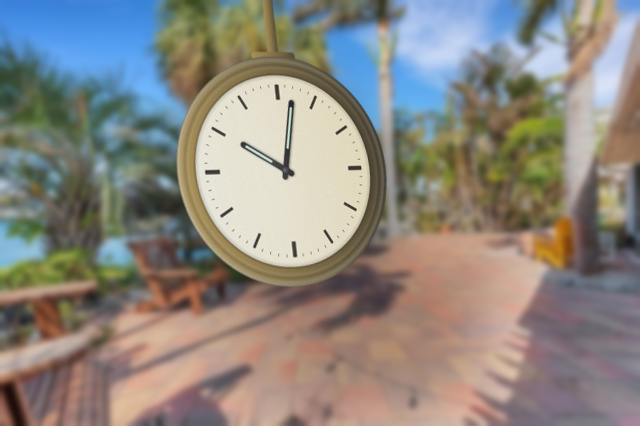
10:02
